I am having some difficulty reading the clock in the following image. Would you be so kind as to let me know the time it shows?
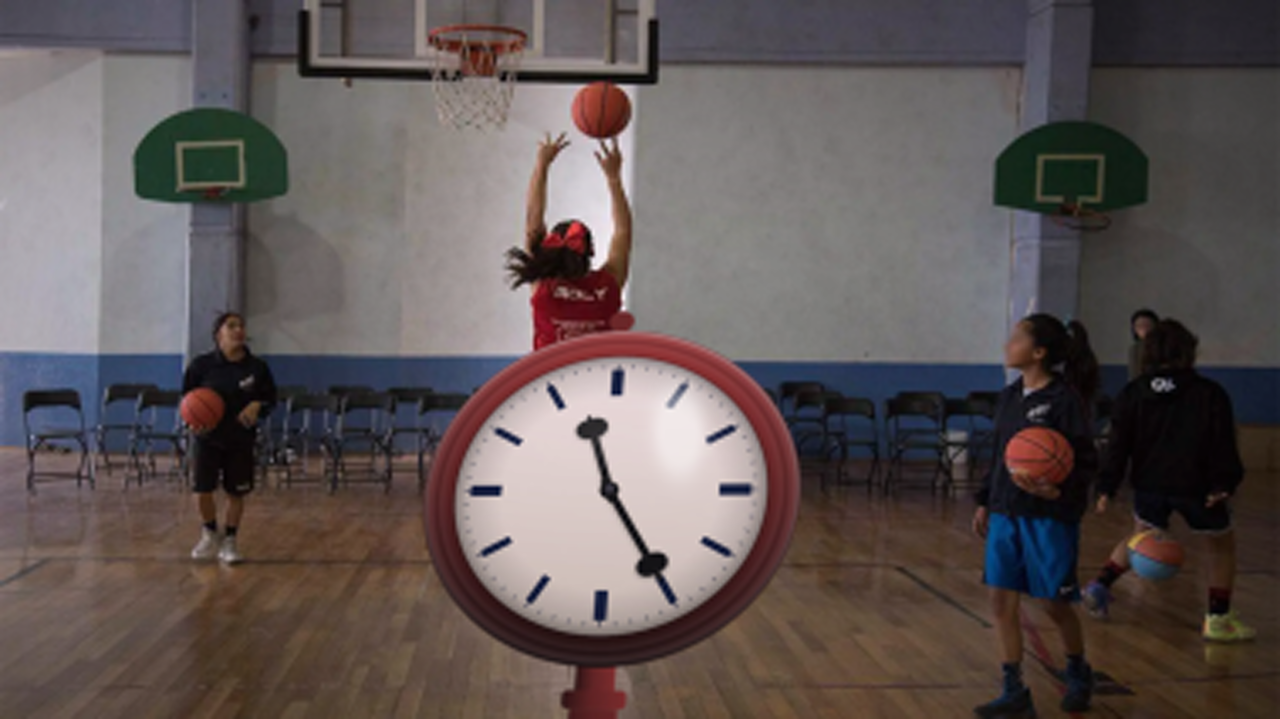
11:25
